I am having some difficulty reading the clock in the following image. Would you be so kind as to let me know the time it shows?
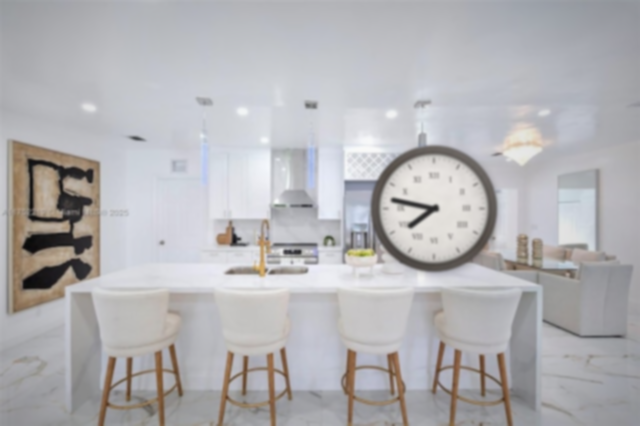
7:47
